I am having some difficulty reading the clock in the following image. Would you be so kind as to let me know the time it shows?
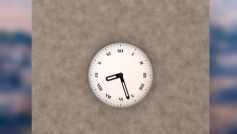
8:27
